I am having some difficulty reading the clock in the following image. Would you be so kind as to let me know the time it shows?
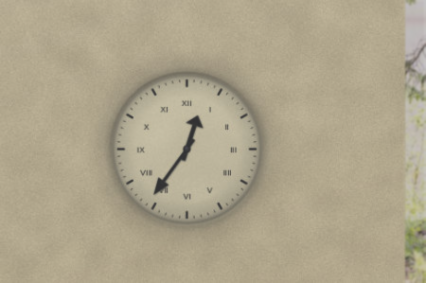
12:36
